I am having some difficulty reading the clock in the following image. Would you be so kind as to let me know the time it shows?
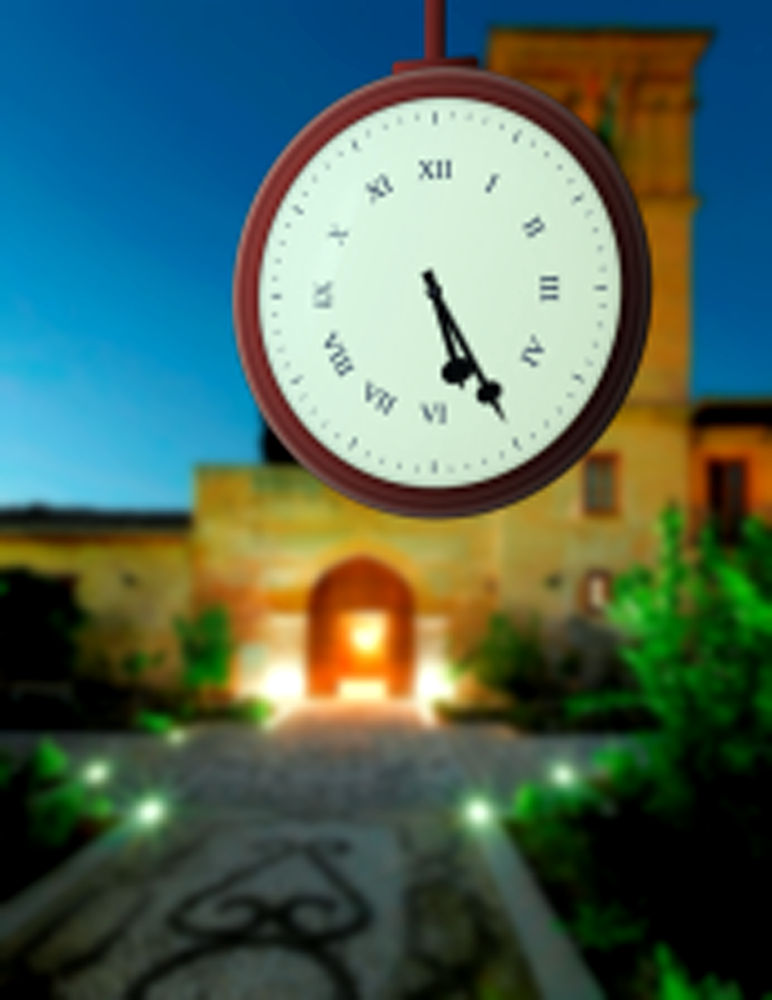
5:25
